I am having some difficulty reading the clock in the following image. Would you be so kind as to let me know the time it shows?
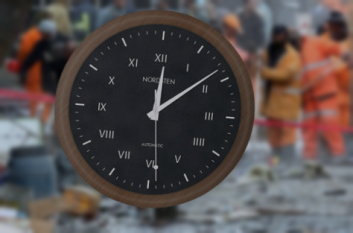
12:08:29
